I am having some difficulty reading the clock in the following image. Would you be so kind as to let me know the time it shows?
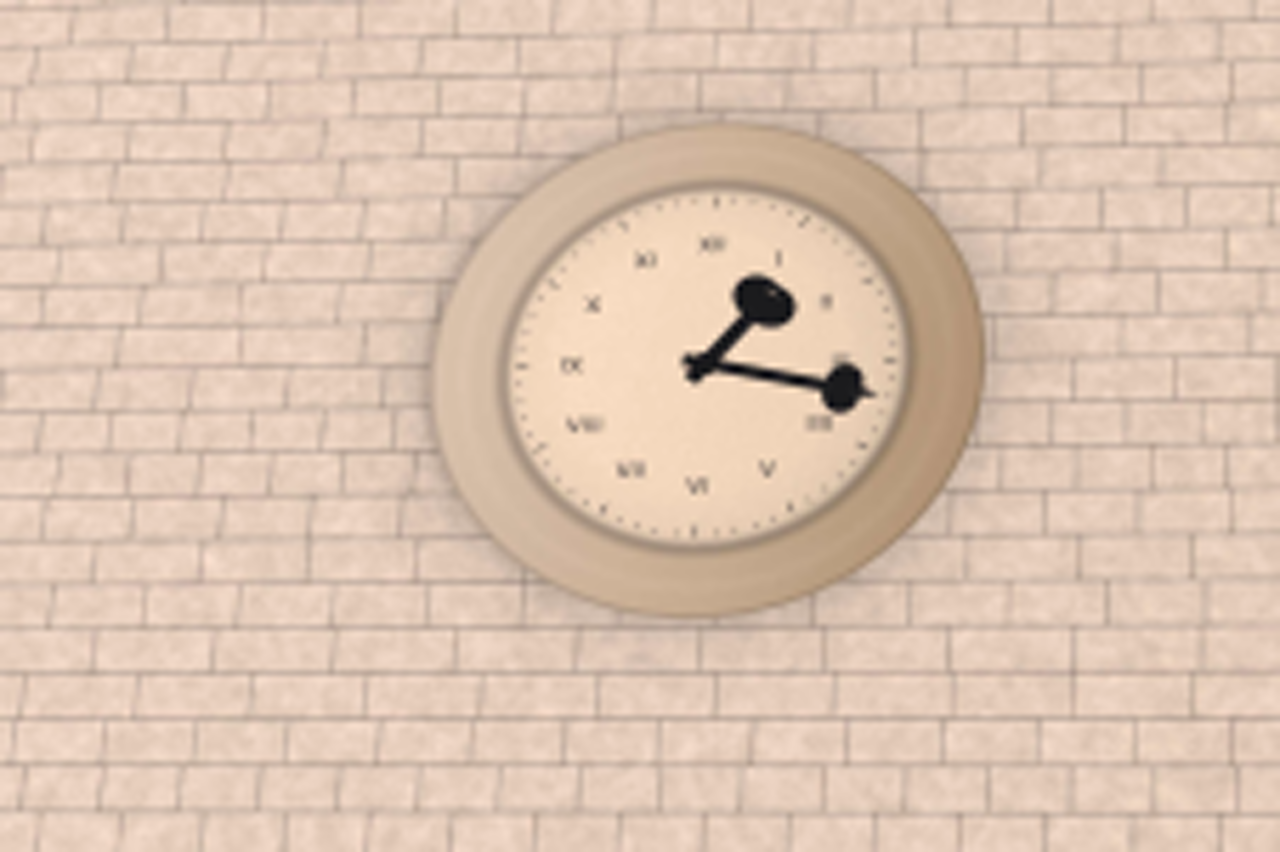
1:17
